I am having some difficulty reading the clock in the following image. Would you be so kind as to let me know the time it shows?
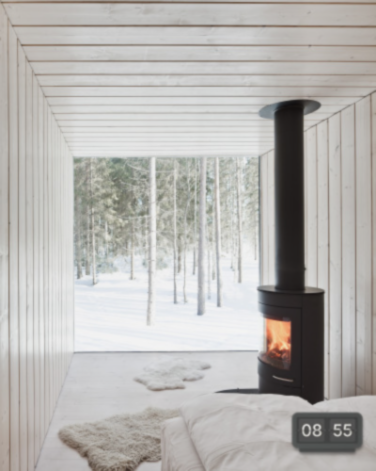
8:55
